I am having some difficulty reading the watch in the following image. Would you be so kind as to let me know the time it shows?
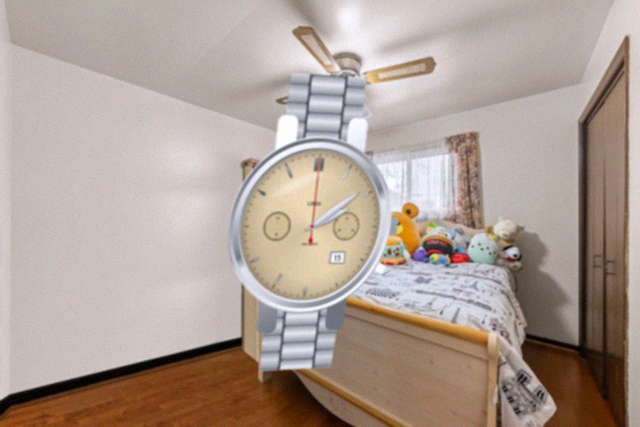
2:09
